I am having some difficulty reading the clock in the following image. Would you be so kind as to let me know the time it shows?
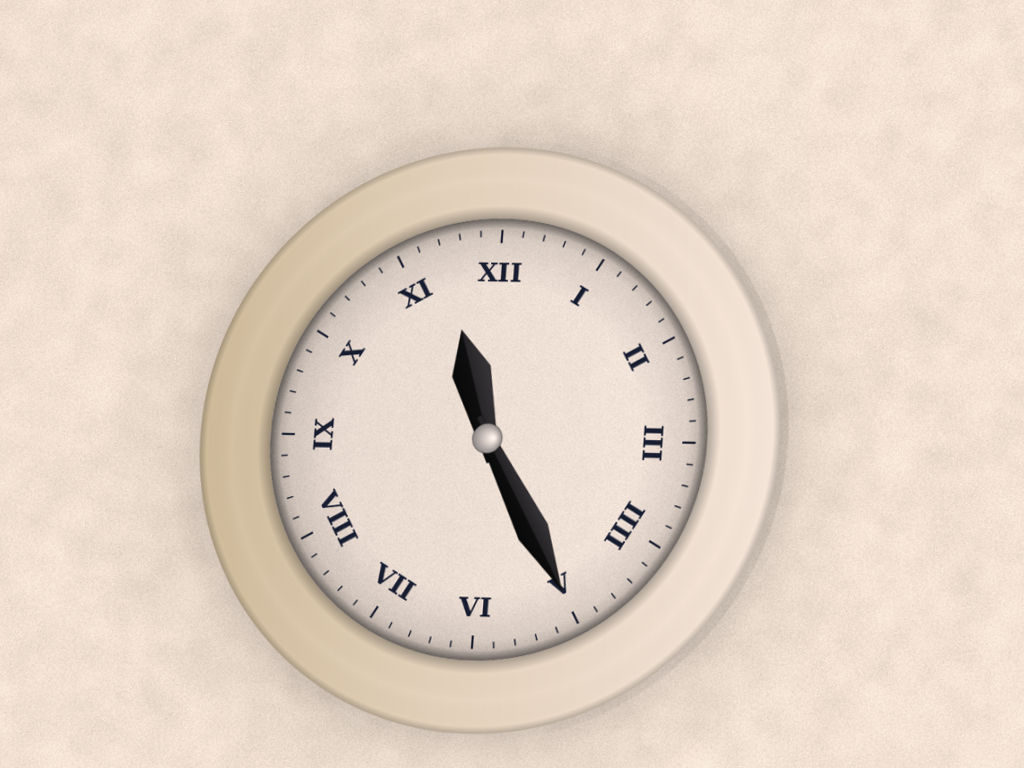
11:25
